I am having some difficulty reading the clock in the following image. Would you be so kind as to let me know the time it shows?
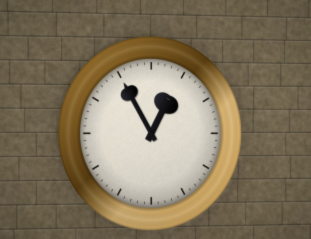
12:55
